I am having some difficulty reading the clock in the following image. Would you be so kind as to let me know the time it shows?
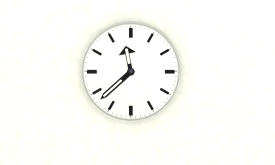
11:38
